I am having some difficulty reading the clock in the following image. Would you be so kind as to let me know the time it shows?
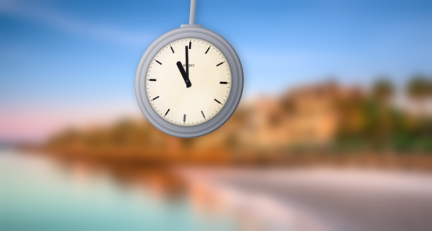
10:59
